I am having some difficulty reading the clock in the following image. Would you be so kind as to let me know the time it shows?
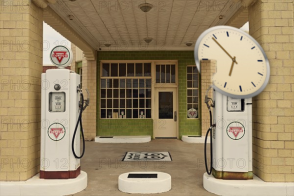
6:54
